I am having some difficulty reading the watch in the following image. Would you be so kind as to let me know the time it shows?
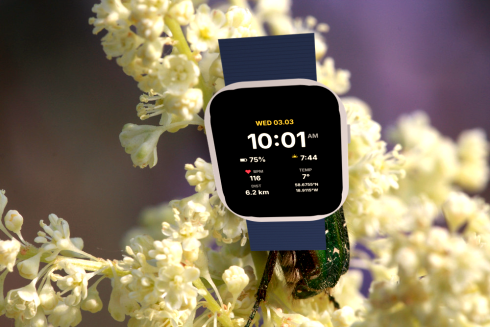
10:01
